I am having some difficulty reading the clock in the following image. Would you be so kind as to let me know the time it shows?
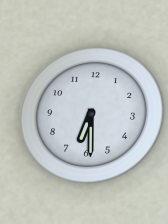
6:29
